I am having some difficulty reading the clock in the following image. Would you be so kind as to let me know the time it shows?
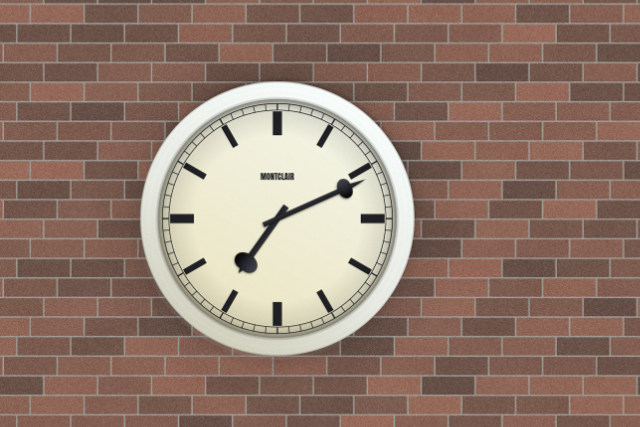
7:11
